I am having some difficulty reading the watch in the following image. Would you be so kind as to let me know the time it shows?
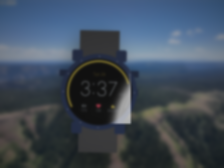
3:37
